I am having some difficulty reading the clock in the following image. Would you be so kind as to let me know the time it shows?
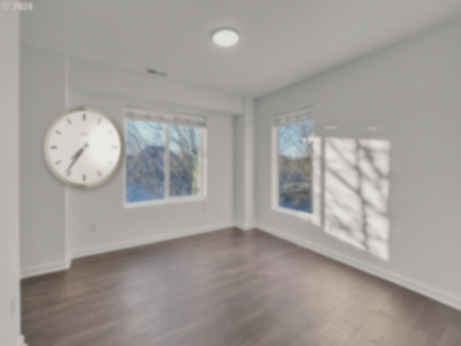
7:36
